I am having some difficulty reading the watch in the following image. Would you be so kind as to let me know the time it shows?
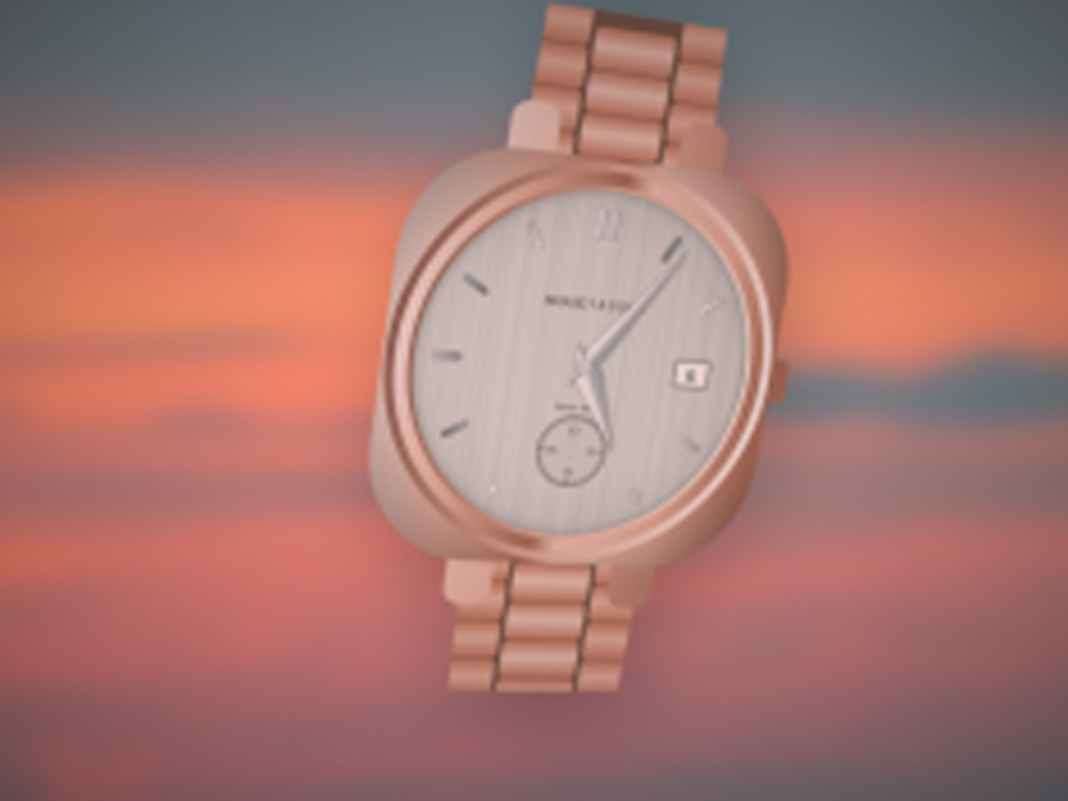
5:06
